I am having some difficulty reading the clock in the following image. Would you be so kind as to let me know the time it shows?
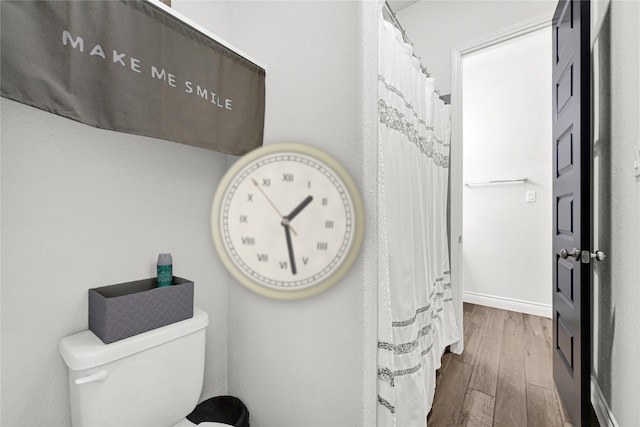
1:27:53
